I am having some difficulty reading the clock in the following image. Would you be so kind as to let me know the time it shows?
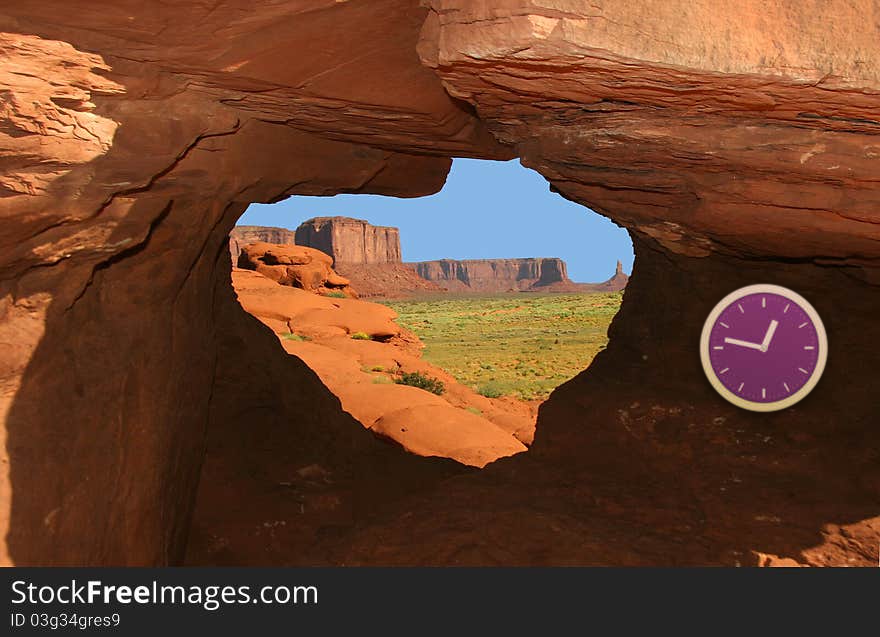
12:47
